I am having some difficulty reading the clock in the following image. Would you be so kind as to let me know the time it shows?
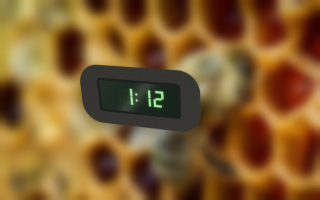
1:12
